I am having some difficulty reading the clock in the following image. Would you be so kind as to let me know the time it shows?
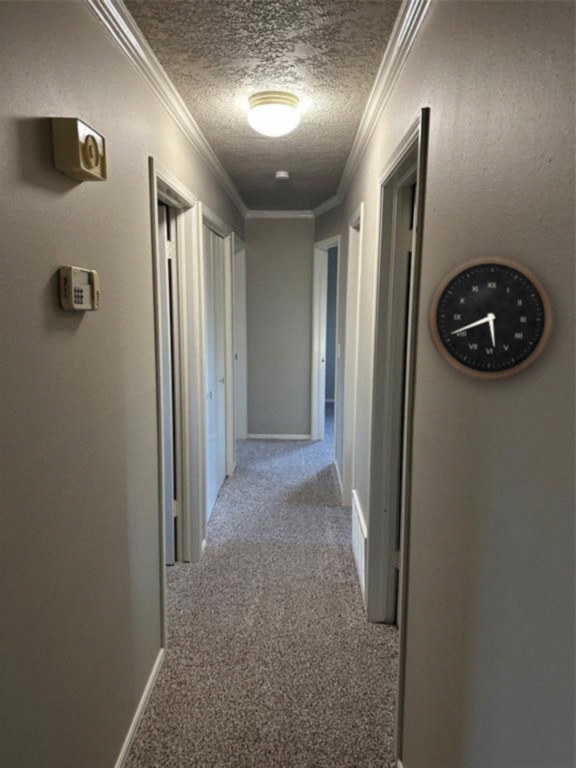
5:41
